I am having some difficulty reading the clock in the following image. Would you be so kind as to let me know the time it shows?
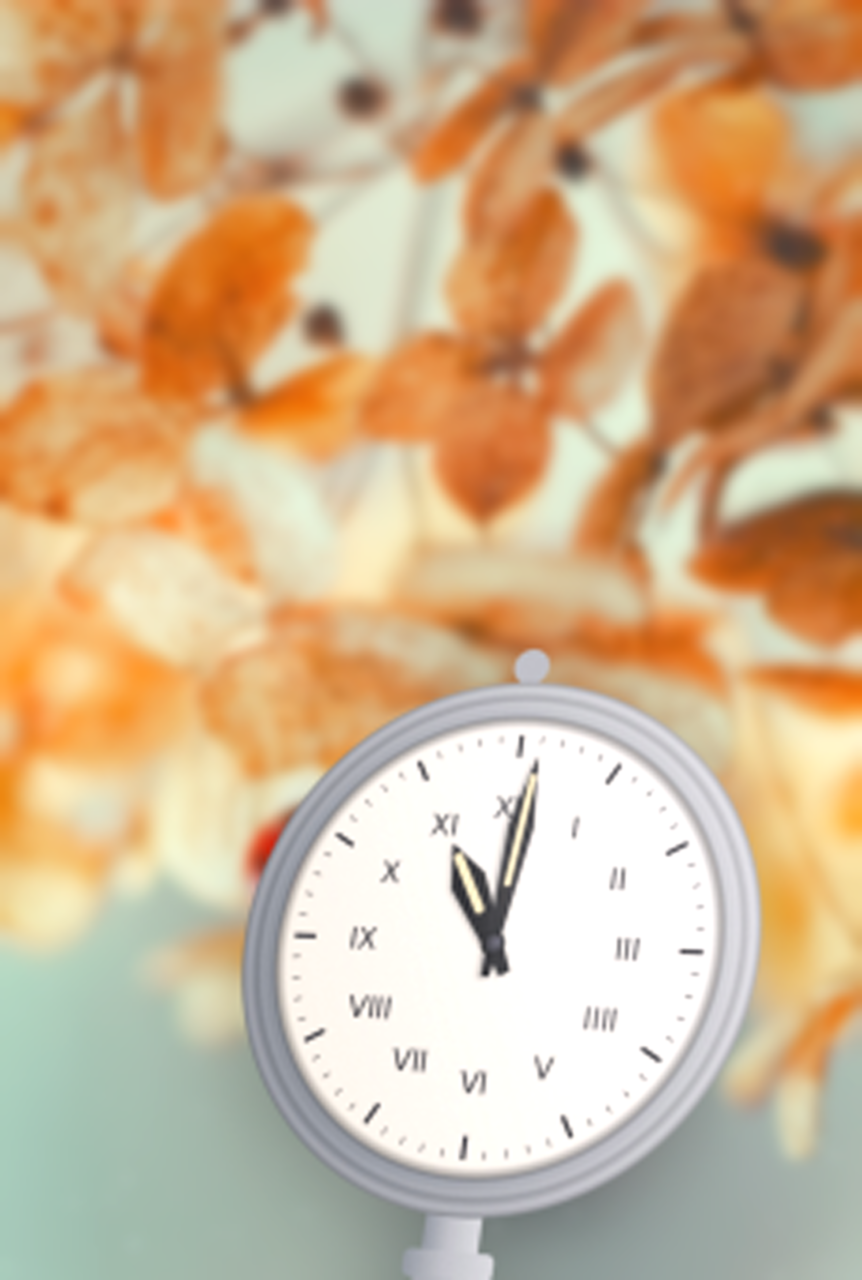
11:01
